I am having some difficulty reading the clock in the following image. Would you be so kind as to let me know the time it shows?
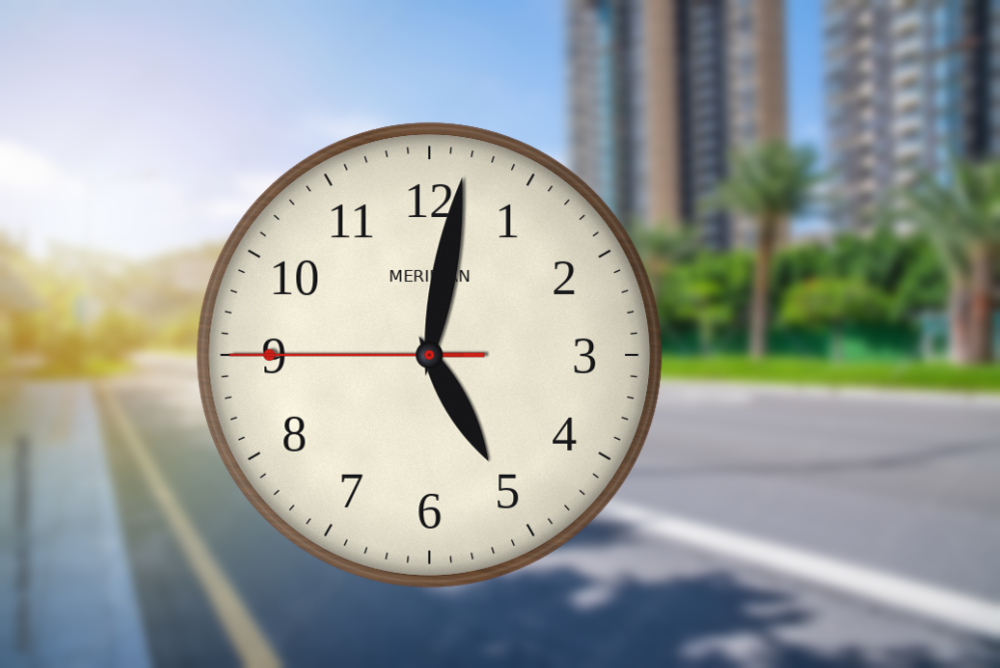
5:01:45
